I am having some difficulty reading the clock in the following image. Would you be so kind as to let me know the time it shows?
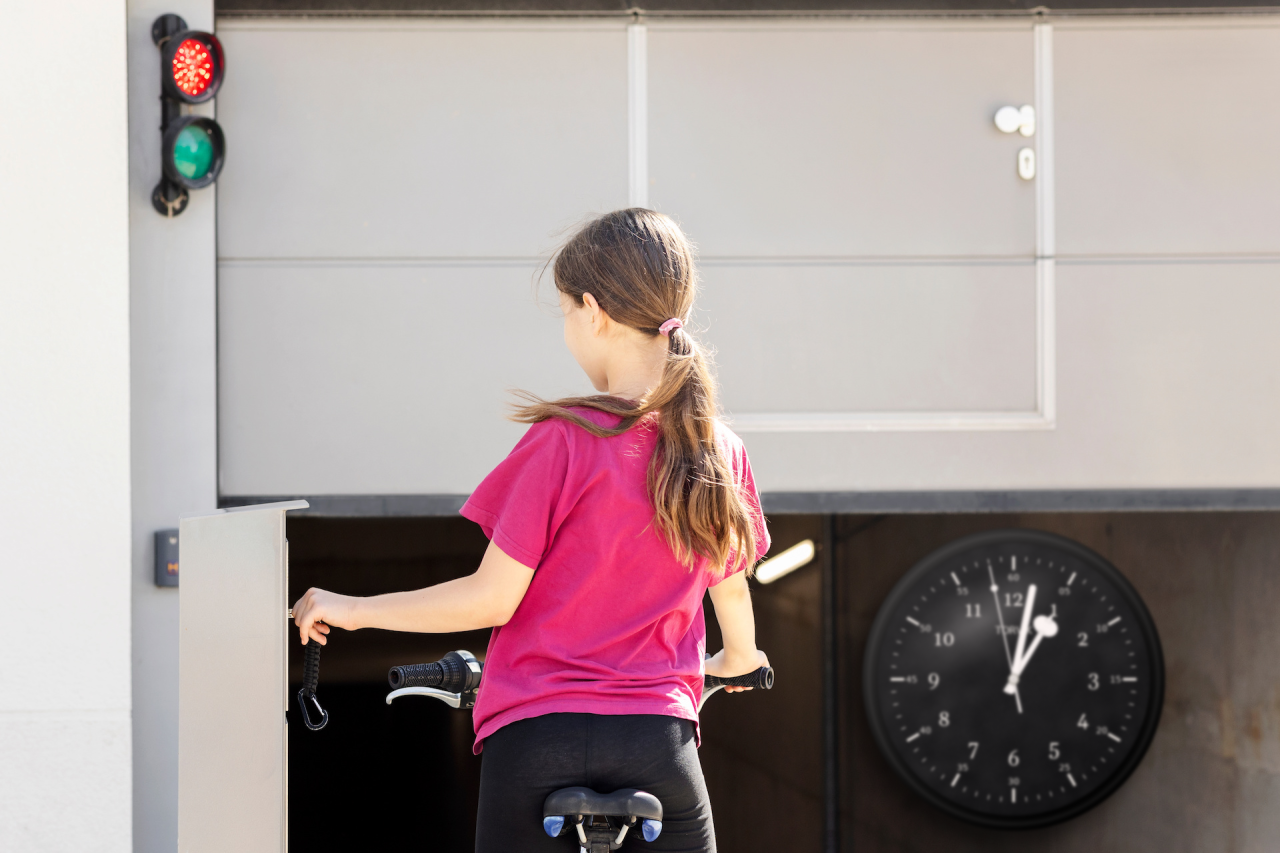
1:01:58
